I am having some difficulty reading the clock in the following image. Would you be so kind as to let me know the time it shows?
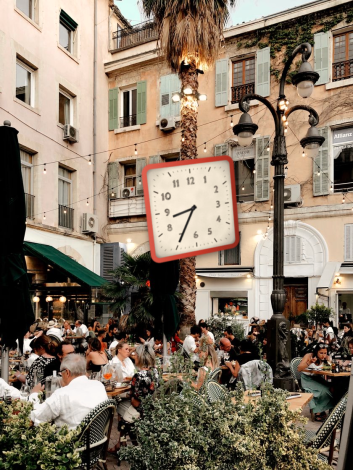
8:35
